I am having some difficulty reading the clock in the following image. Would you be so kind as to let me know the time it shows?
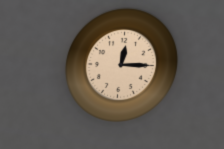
12:15
